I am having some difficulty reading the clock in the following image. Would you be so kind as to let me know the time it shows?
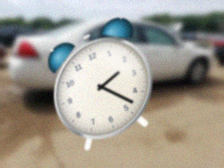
2:23
